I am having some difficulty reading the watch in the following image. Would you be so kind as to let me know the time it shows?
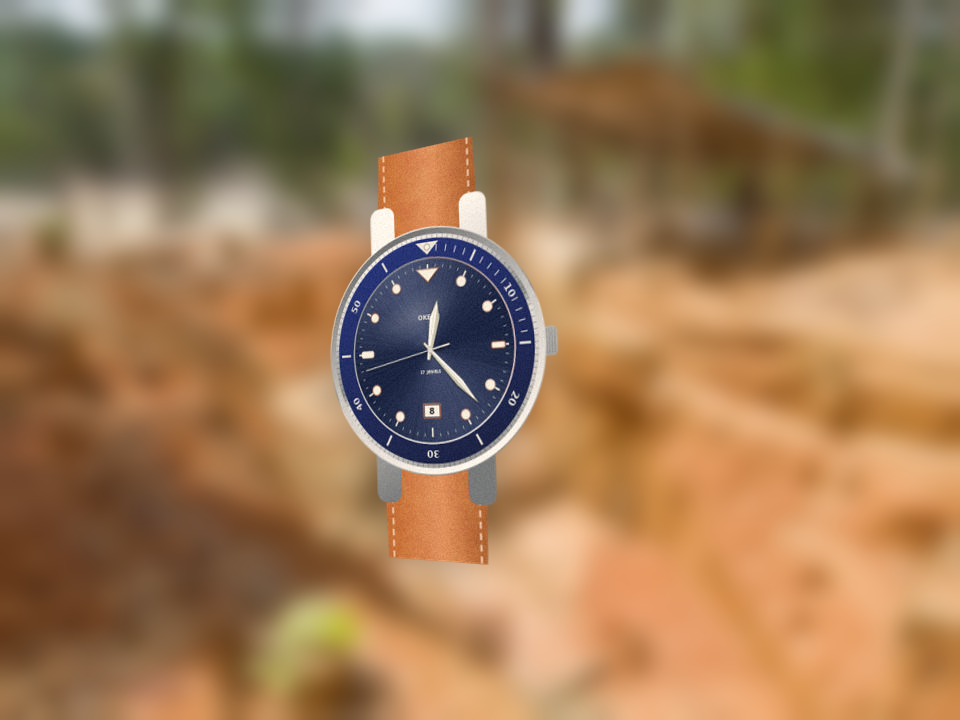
12:22:43
